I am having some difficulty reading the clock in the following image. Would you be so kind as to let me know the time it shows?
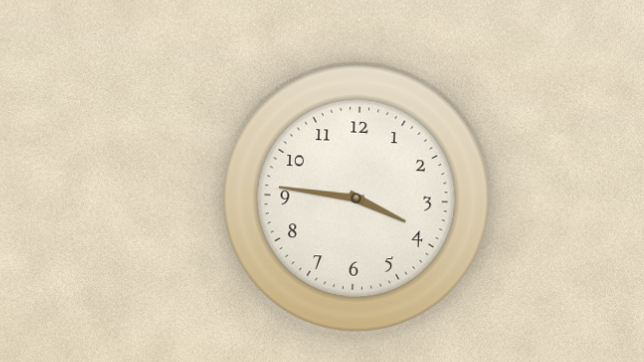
3:46
